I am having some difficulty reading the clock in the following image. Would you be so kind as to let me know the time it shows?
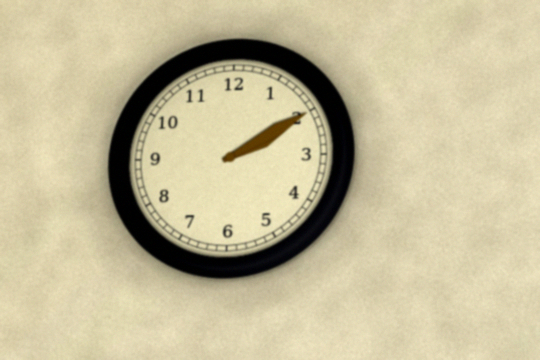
2:10
